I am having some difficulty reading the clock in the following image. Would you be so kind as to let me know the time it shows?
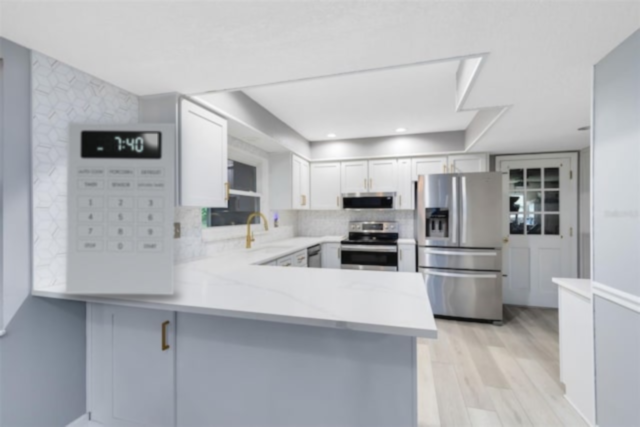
7:40
